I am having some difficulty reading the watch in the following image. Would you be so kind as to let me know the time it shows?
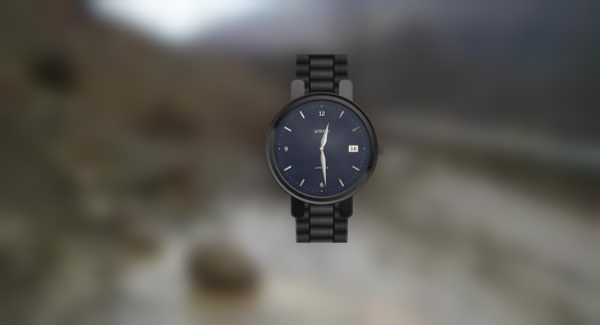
12:29
